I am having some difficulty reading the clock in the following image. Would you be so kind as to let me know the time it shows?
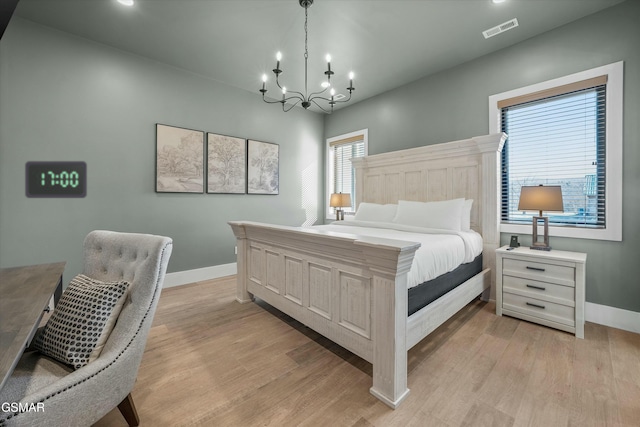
17:00
